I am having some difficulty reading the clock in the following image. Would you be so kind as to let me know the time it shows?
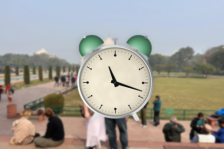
11:18
